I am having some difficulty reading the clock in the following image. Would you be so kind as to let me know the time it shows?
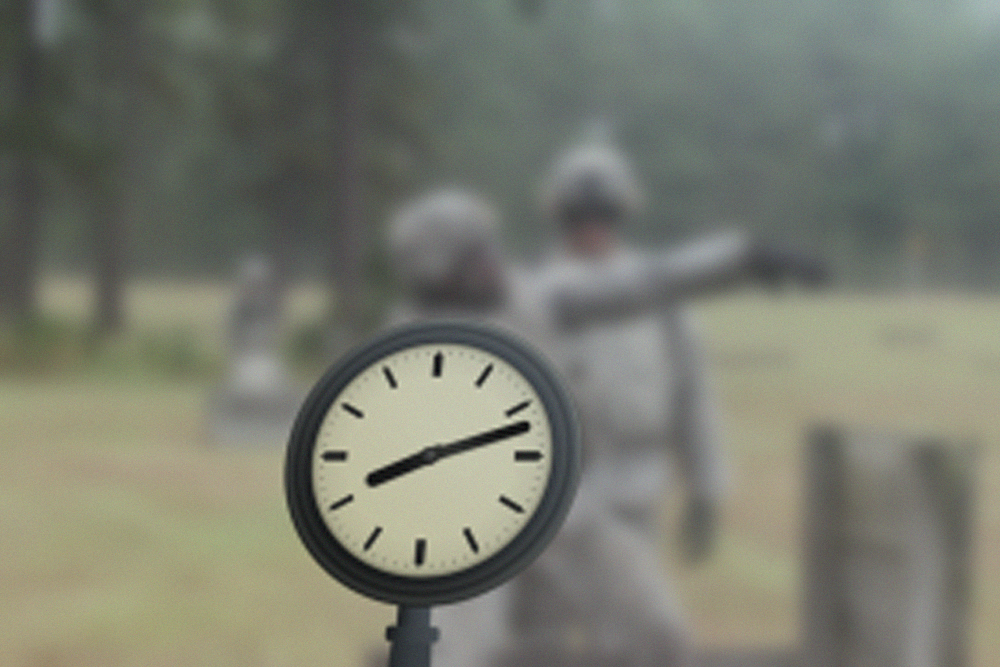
8:12
